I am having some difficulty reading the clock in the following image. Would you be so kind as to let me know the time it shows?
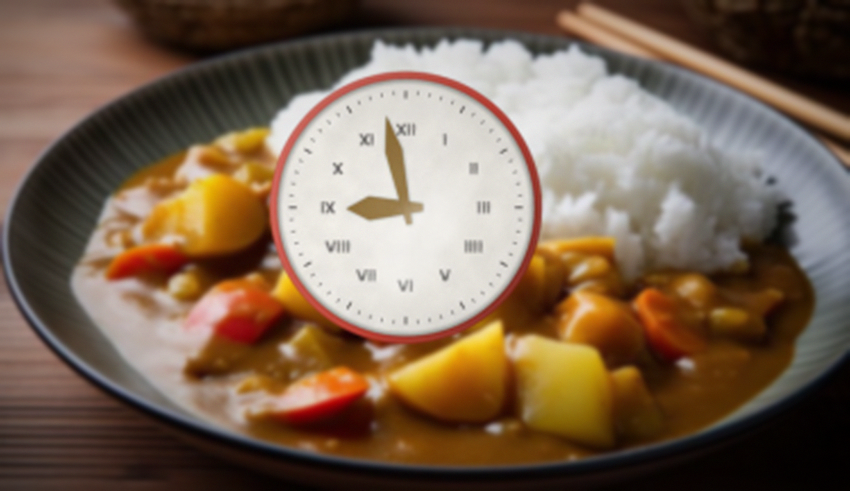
8:58
